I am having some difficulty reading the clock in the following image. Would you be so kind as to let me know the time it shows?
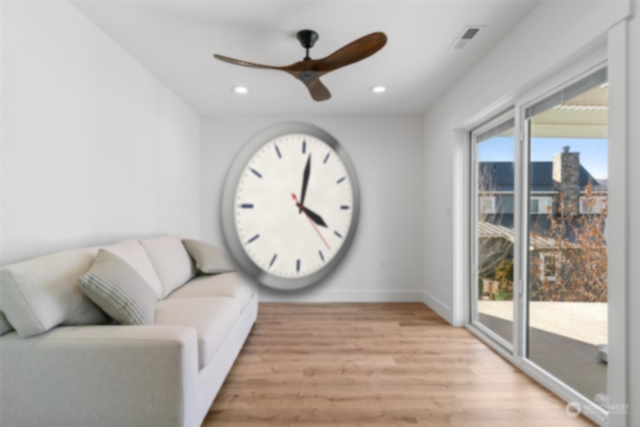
4:01:23
